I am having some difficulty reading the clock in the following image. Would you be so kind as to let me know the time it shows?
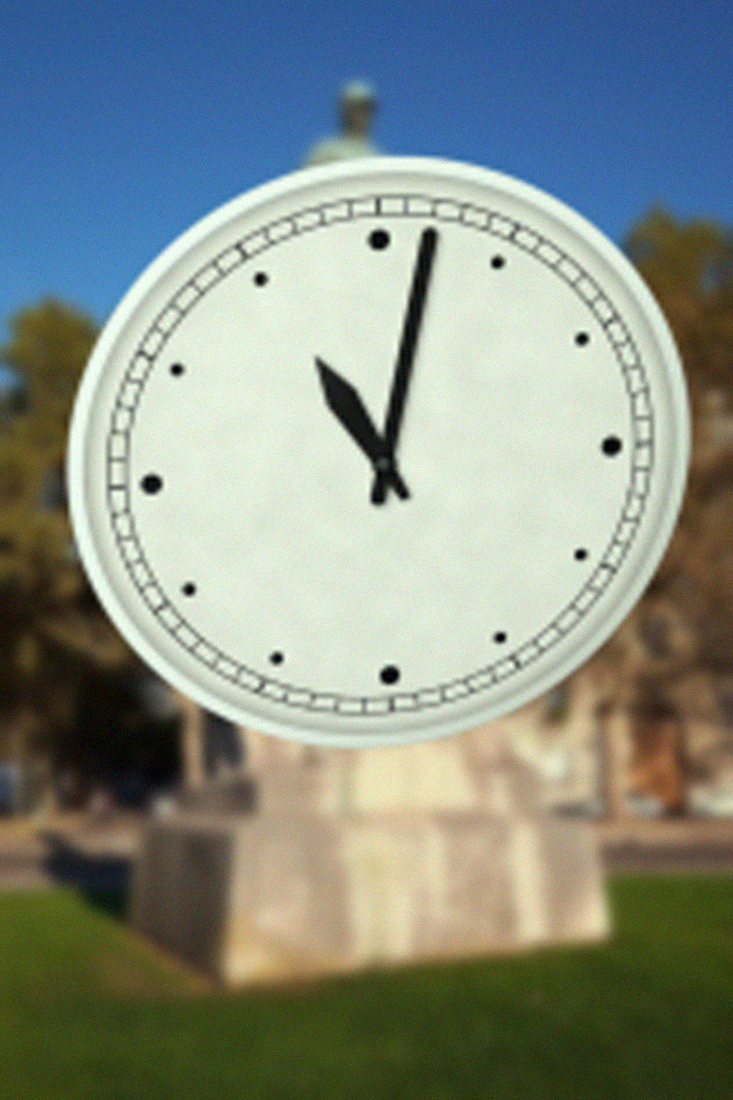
11:02
